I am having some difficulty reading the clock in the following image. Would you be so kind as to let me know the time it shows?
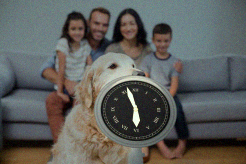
5:57
